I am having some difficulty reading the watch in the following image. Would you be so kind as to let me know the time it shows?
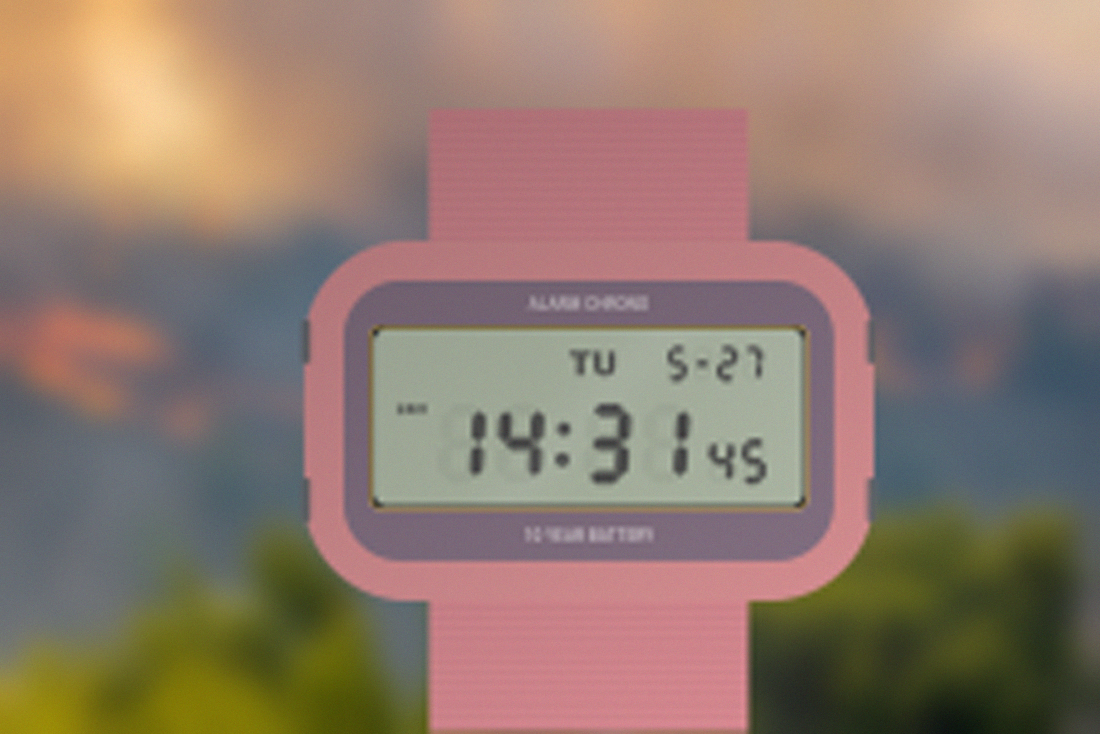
14:31:45
